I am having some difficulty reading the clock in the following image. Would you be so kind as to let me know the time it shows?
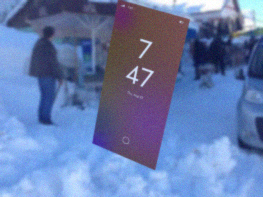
7:47
